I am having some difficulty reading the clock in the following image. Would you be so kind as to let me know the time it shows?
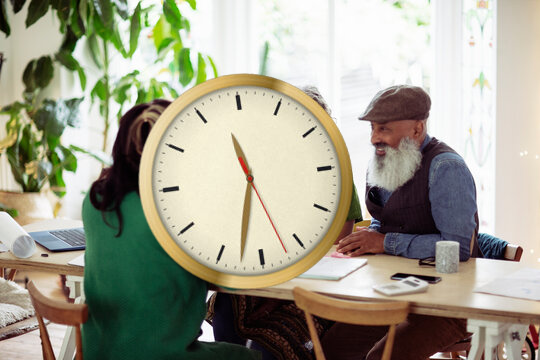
11:32:27
